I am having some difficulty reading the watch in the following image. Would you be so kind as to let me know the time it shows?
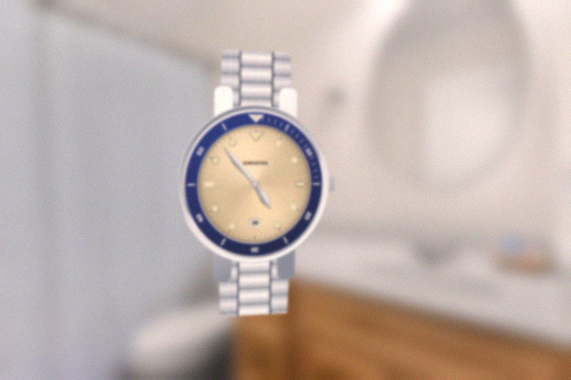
4:53
